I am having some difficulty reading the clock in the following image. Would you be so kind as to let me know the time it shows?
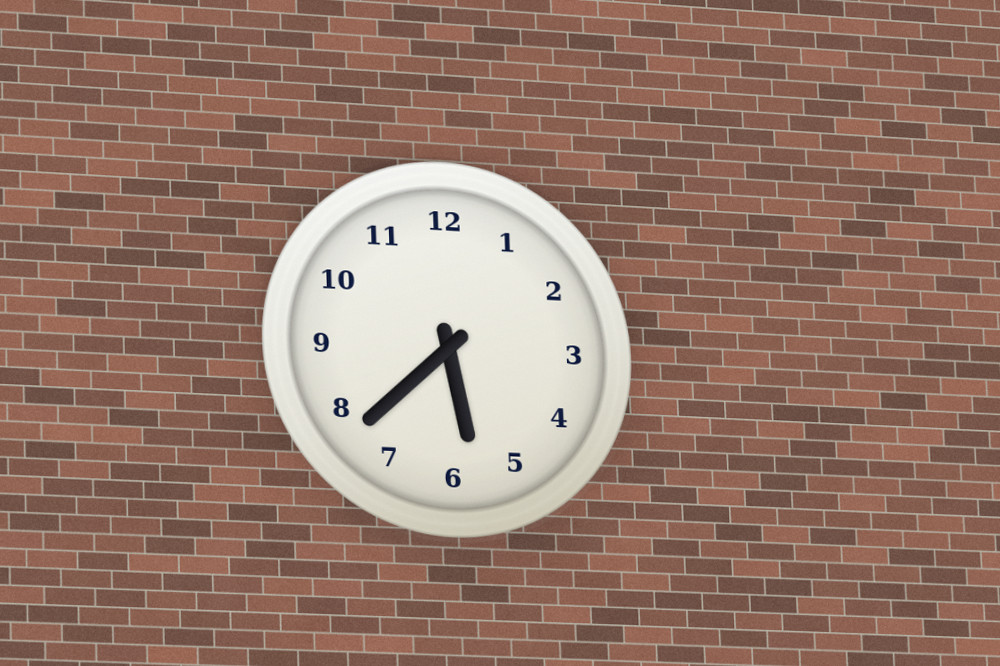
5:38
